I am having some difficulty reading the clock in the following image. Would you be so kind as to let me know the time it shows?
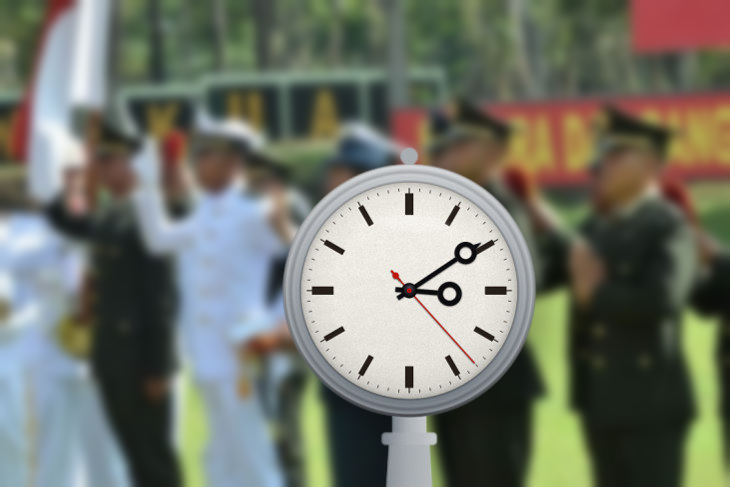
3:09:23
